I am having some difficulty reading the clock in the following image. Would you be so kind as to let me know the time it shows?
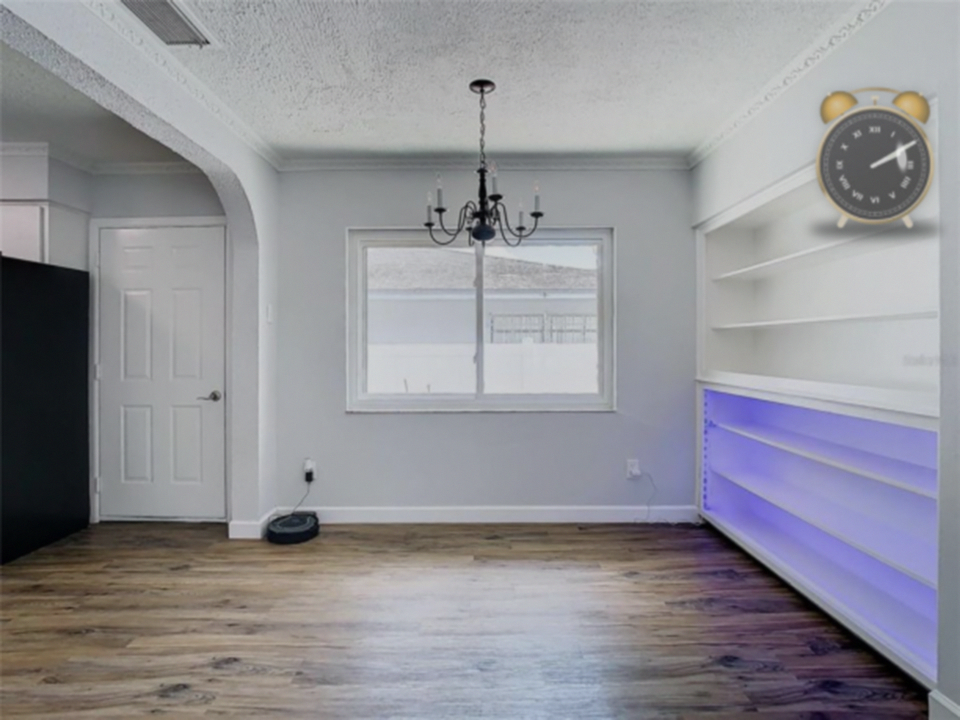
2:10
